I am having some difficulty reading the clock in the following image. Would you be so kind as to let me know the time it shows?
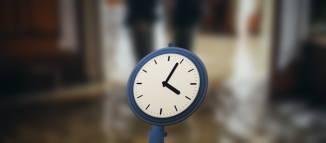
4:04
